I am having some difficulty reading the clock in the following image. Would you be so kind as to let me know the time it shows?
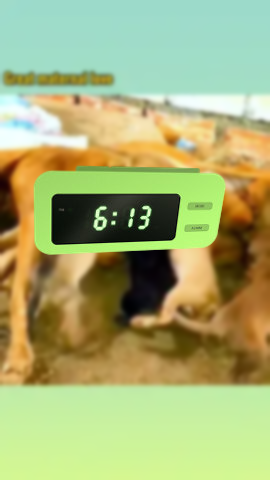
6:13
